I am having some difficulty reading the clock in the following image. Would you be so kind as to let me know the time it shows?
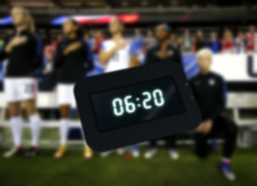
6:20
